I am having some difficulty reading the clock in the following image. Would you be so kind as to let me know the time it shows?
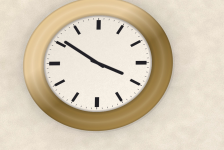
3:51
